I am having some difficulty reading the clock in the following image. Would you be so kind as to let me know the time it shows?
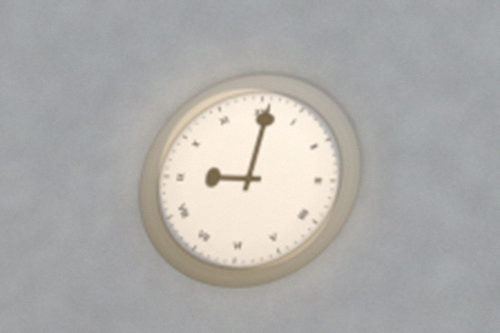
9:01
